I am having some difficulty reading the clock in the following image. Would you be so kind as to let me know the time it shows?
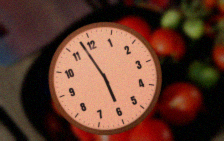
5:58
